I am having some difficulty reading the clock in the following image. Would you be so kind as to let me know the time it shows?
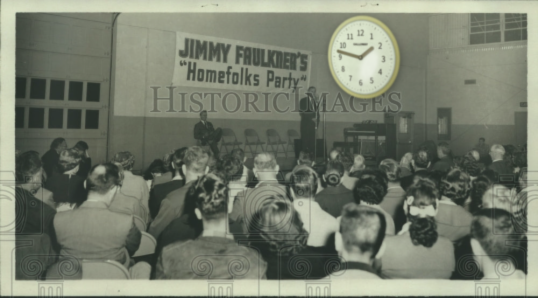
1:47
